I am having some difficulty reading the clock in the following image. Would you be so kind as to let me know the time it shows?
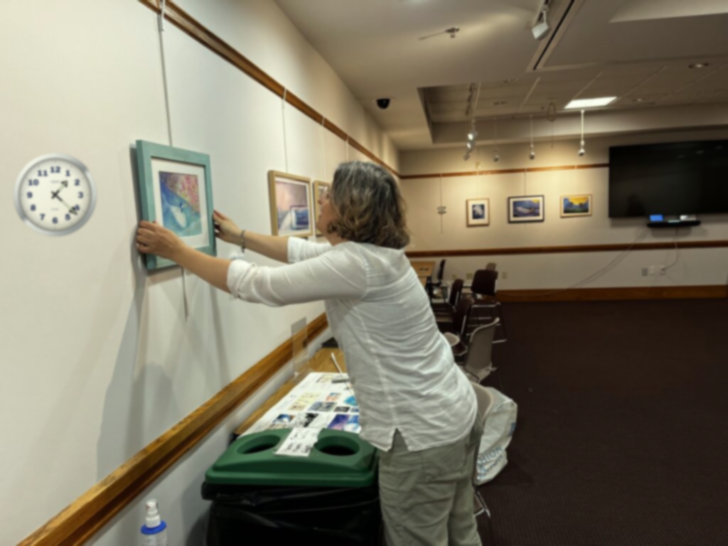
1:22
